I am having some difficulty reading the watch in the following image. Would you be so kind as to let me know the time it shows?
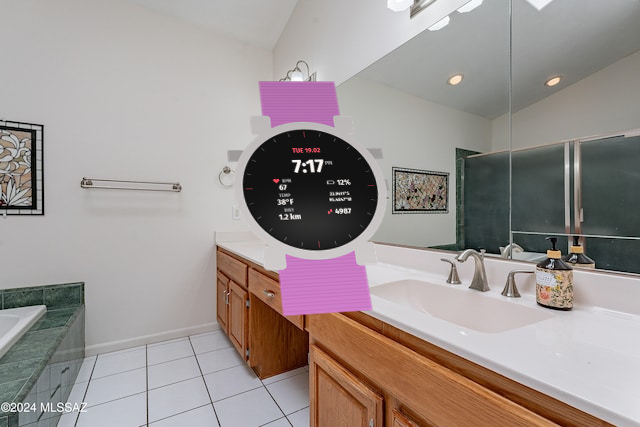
7:17
